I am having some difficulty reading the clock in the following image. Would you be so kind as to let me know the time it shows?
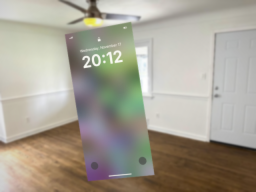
20:12
